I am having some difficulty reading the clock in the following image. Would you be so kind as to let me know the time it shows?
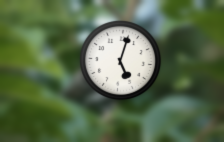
5:02
